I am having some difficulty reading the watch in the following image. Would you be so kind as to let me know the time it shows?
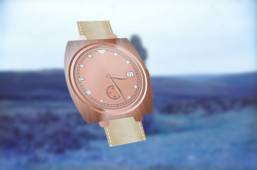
3:27
